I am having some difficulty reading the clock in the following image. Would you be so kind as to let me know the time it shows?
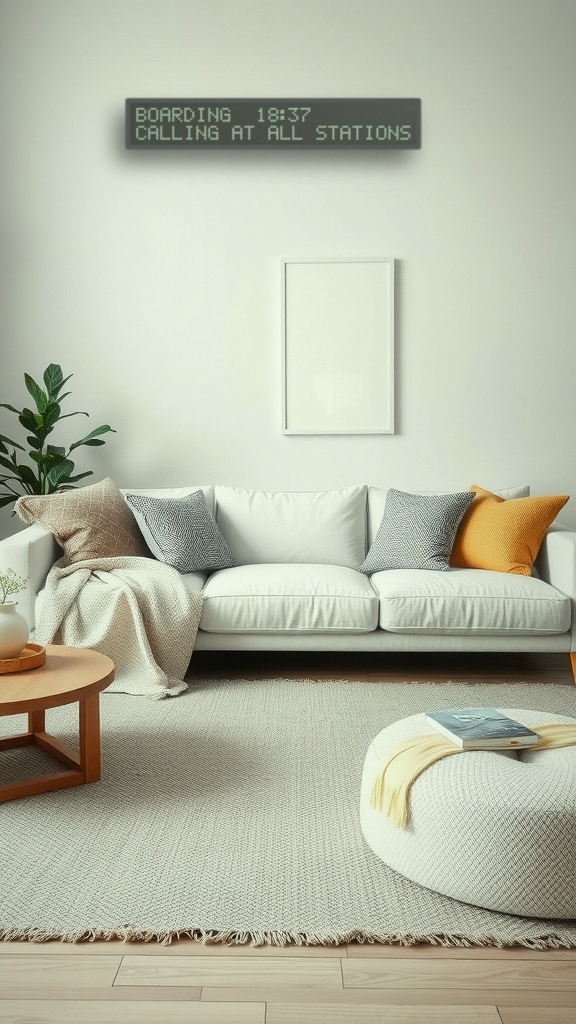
18:37
